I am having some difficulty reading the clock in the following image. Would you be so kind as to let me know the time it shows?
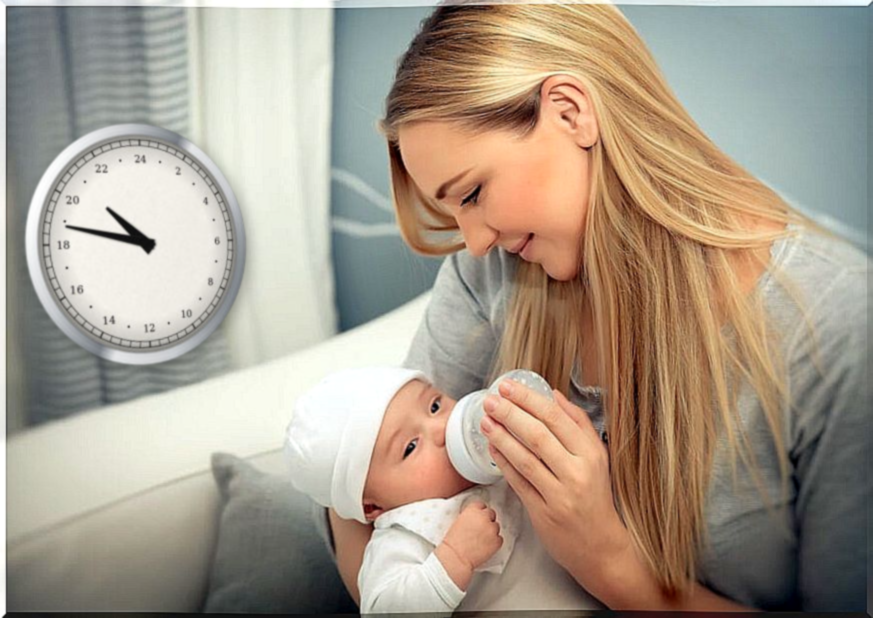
20:47
